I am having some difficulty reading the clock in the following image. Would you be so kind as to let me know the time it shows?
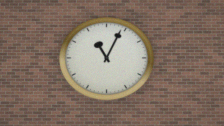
11:04
